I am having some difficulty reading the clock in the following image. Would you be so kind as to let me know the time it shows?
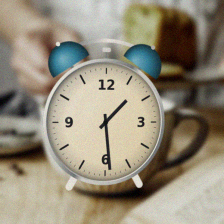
1:29
